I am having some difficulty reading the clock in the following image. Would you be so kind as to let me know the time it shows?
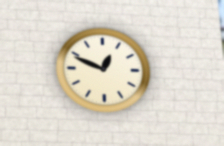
12:49
